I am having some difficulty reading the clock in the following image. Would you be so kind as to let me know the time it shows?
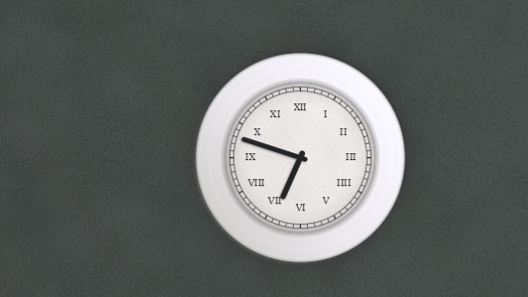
6:48
